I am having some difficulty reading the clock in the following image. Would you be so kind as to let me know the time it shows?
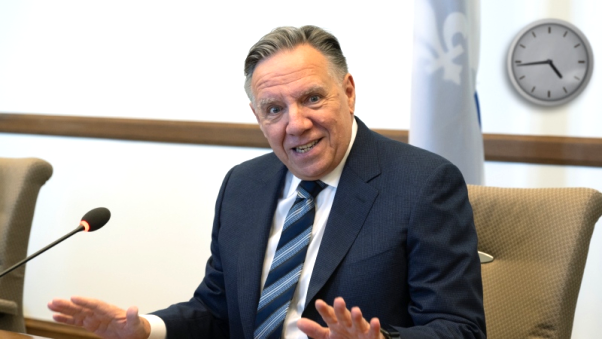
4:44
